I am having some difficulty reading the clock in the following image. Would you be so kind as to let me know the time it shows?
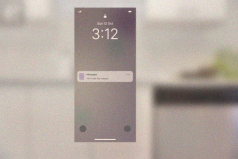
3:12
